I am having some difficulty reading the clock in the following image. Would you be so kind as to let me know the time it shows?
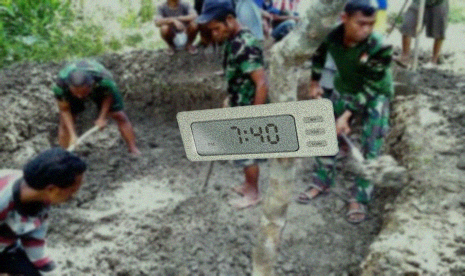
7:40
